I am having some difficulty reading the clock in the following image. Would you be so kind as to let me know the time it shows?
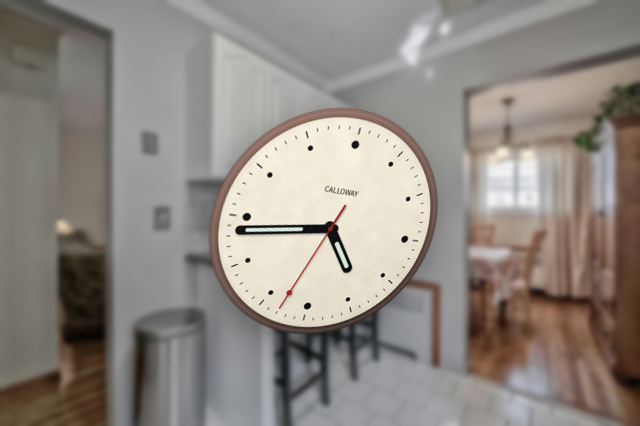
4:43:33
